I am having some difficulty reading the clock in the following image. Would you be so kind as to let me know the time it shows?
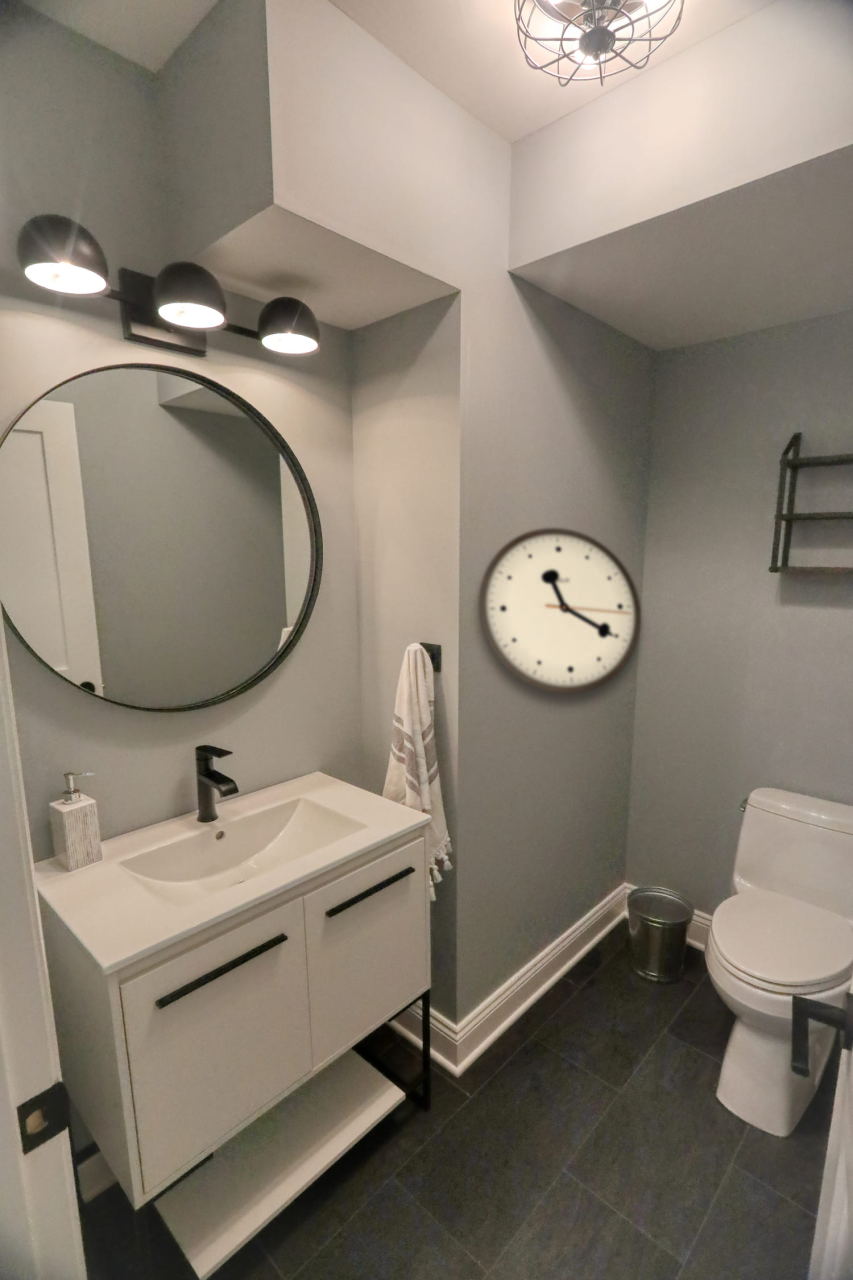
11:20:16
